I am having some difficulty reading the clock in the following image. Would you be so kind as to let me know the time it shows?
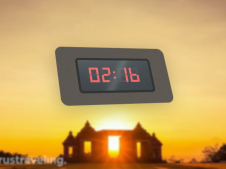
2:16
